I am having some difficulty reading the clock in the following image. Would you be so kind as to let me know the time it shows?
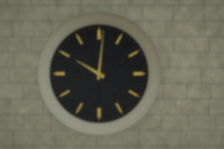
10:01
